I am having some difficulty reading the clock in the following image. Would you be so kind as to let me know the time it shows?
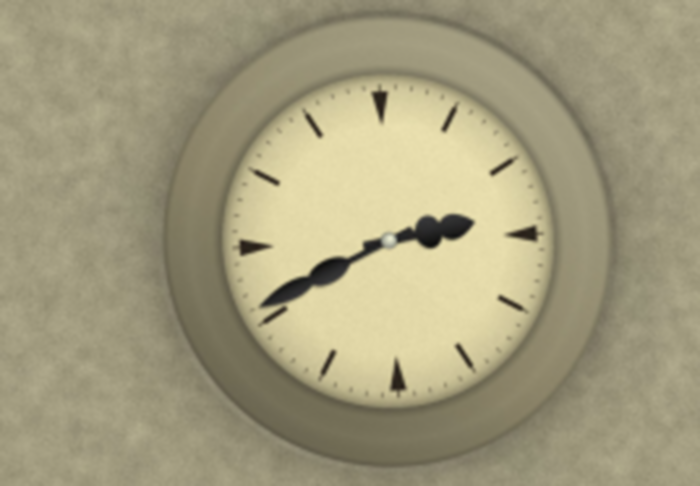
2:41
